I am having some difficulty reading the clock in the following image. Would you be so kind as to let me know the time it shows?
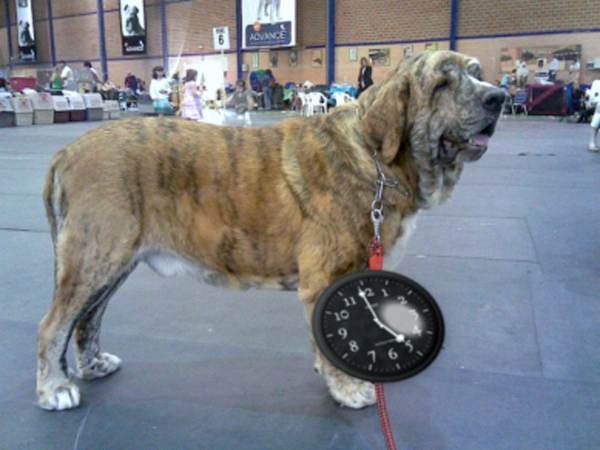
4:59
